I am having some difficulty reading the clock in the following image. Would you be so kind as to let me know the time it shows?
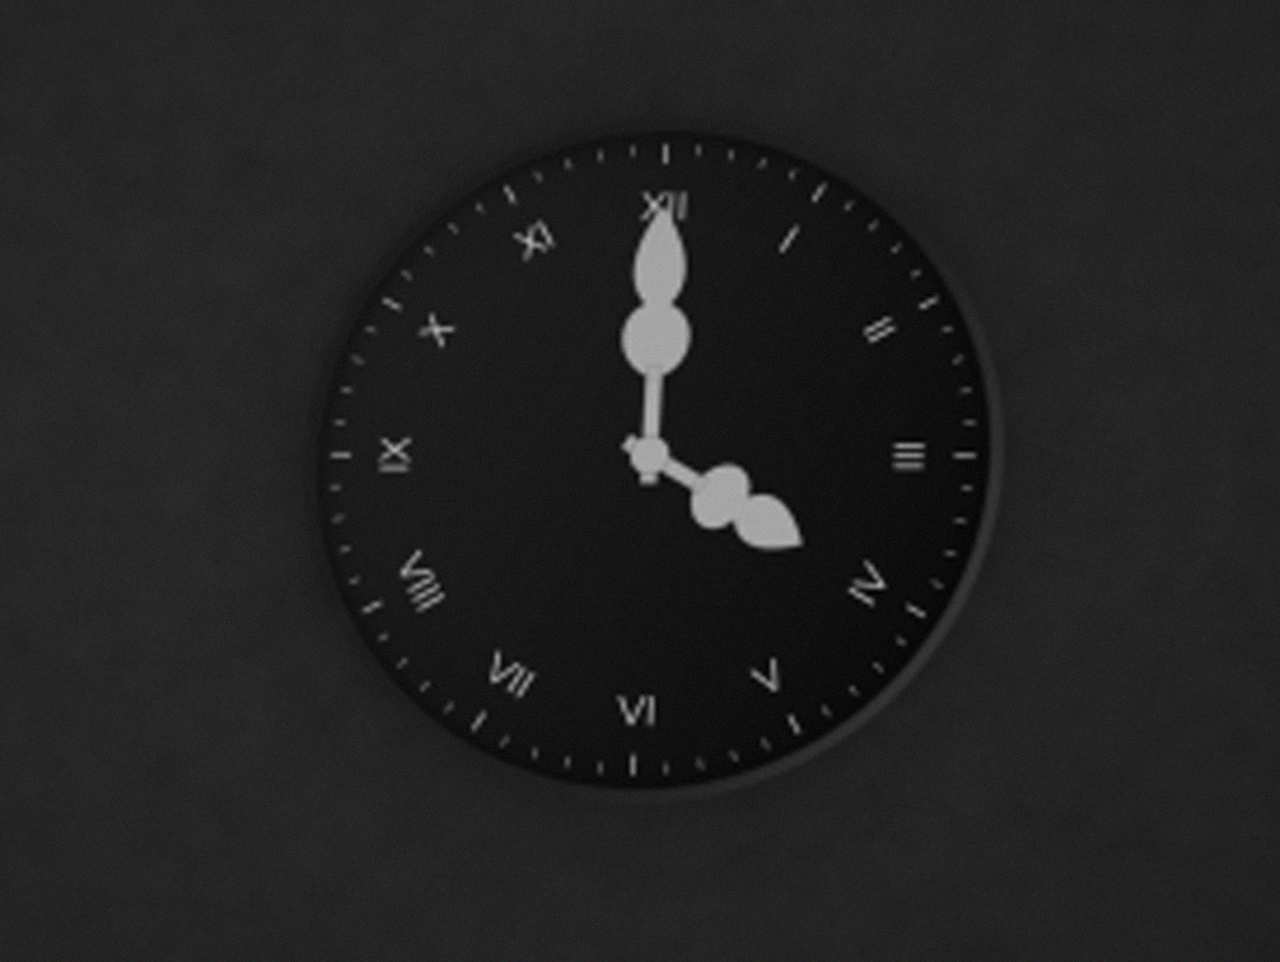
4:00
